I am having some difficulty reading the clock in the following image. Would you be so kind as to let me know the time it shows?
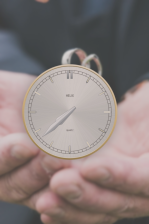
7:38
